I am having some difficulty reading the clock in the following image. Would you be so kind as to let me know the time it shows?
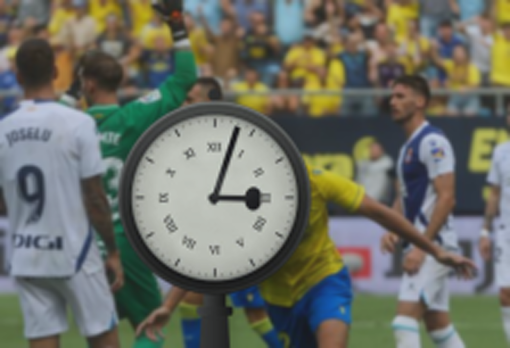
3:03
